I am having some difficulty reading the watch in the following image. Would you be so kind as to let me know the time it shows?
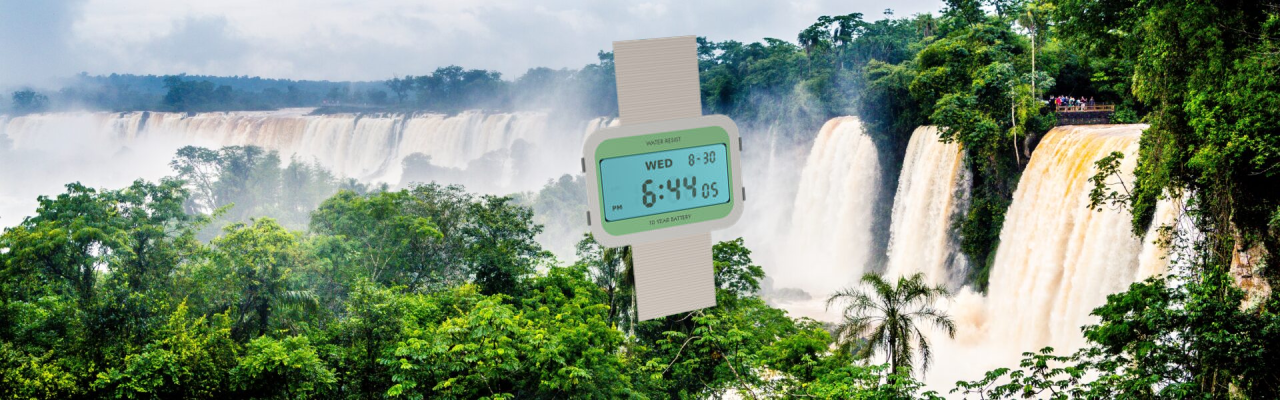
6:44:05
